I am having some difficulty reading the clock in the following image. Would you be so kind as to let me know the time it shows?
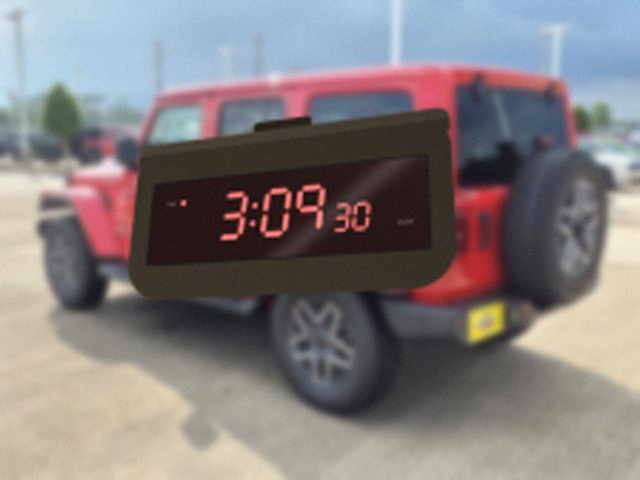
3:09:30
